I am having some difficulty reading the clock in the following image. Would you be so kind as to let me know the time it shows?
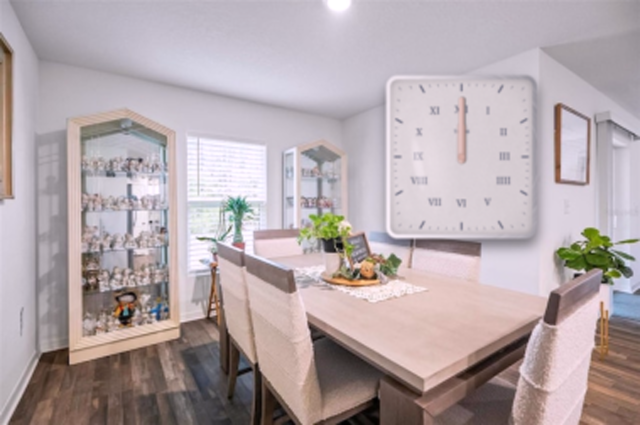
12:00
